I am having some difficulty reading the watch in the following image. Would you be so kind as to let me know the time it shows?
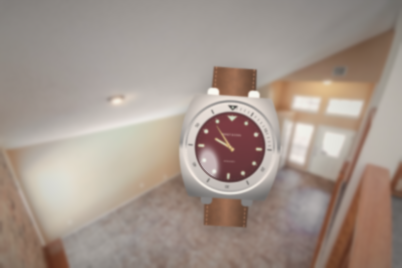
9:54
